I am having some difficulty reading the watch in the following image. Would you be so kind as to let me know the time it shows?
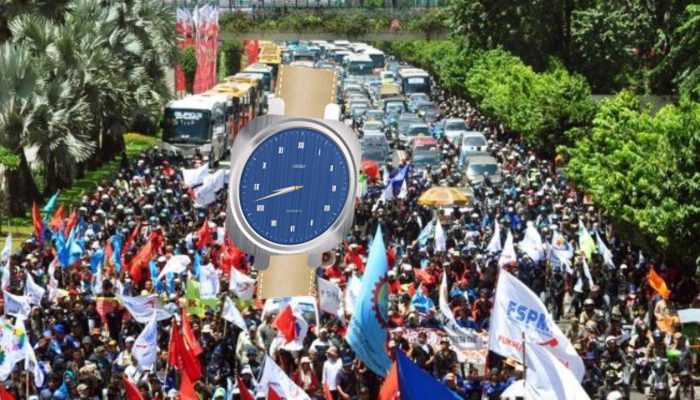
8:42
